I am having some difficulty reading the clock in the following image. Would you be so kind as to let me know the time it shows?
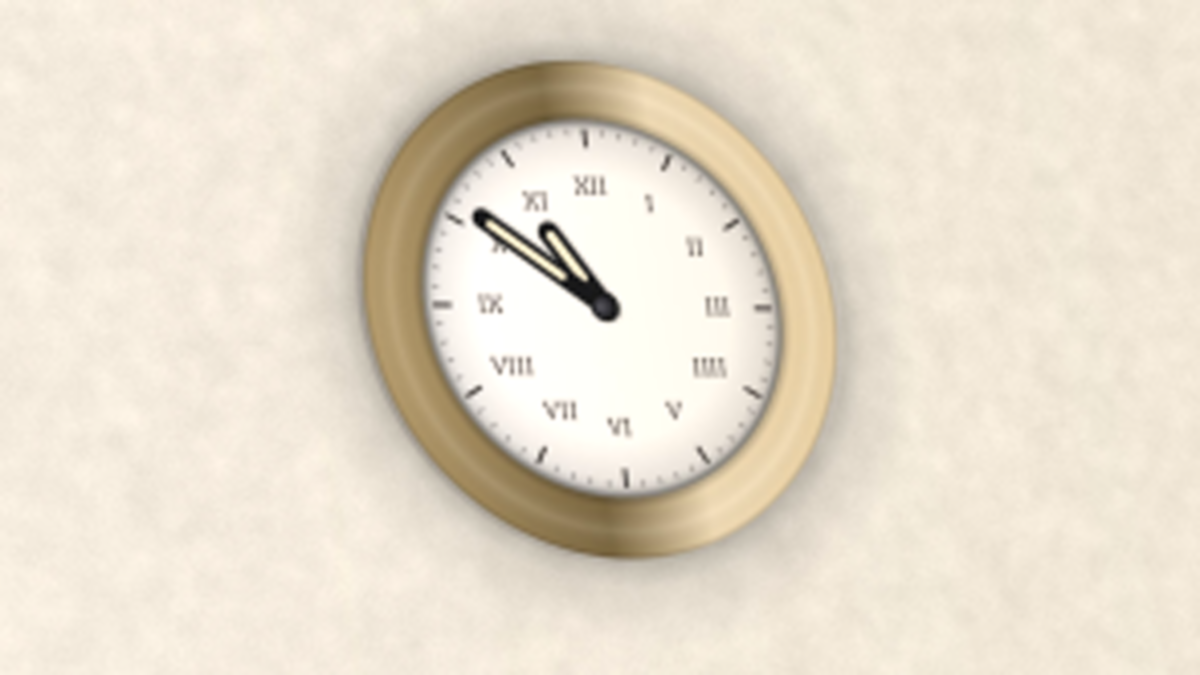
10:51
